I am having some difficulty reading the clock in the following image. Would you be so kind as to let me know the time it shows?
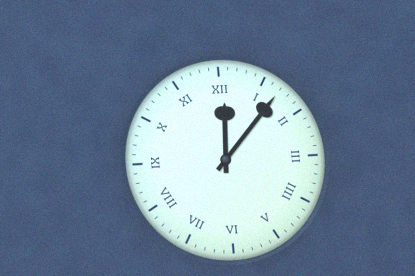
12:07
